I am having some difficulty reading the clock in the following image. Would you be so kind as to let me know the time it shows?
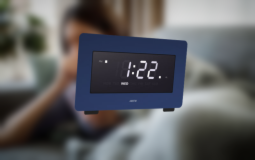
1:22
